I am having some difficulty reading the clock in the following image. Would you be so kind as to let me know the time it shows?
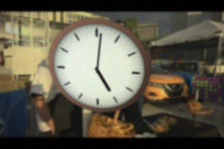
5:01
